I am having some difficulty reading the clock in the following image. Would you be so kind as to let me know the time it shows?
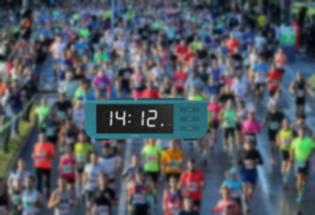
14:12
